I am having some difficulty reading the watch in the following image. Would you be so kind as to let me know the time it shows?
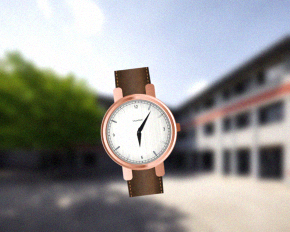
6:06
